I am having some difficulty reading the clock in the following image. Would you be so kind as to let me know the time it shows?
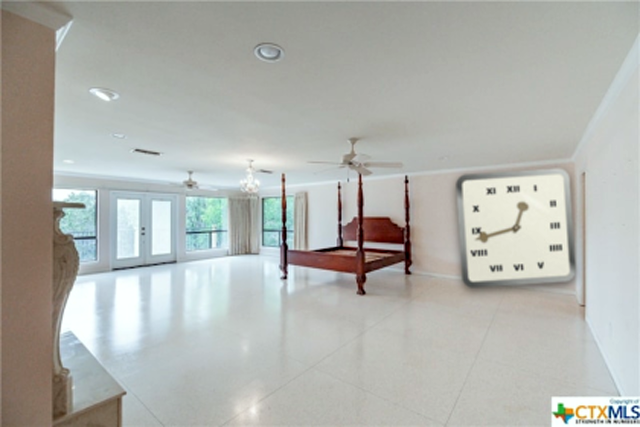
12:43
